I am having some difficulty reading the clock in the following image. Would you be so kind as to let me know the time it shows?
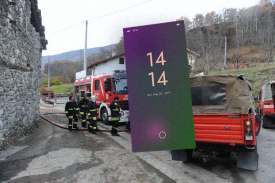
14:14
